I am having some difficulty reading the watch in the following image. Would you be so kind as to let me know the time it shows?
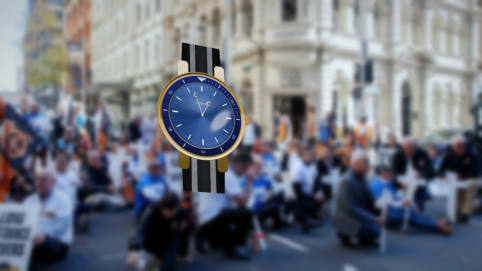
12:57
